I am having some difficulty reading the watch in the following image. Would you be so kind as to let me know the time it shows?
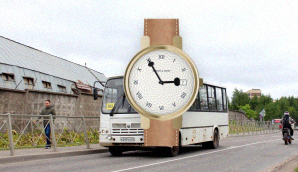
2:55
